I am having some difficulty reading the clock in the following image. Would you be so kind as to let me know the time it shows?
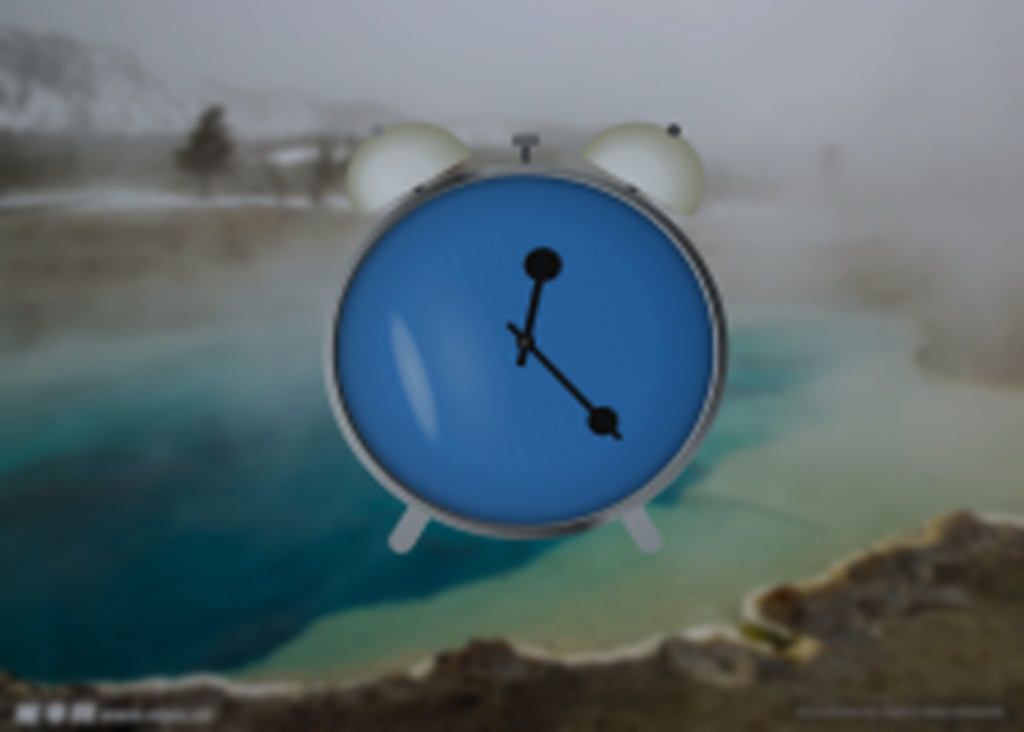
12:23
